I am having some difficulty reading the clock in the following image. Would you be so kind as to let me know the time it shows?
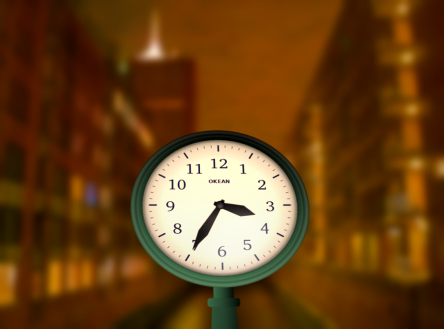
3:35
